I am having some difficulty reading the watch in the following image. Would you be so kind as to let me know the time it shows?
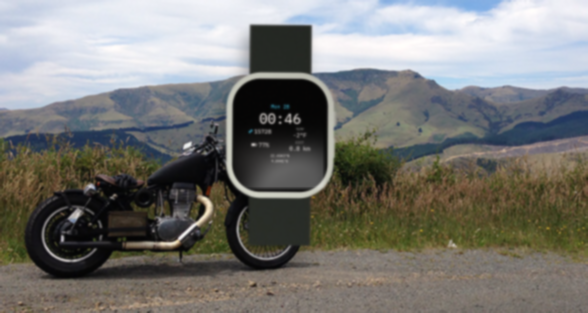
0:46
